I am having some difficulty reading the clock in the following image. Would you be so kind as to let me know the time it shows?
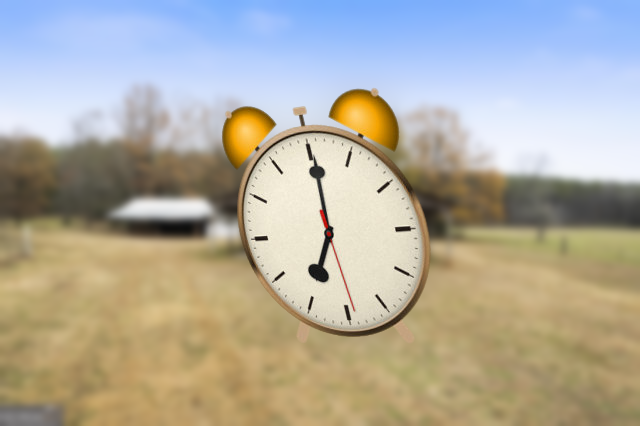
7:00:29
